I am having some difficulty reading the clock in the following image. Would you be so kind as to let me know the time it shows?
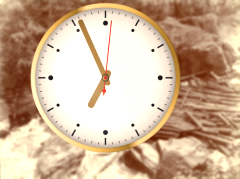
6:56:01
